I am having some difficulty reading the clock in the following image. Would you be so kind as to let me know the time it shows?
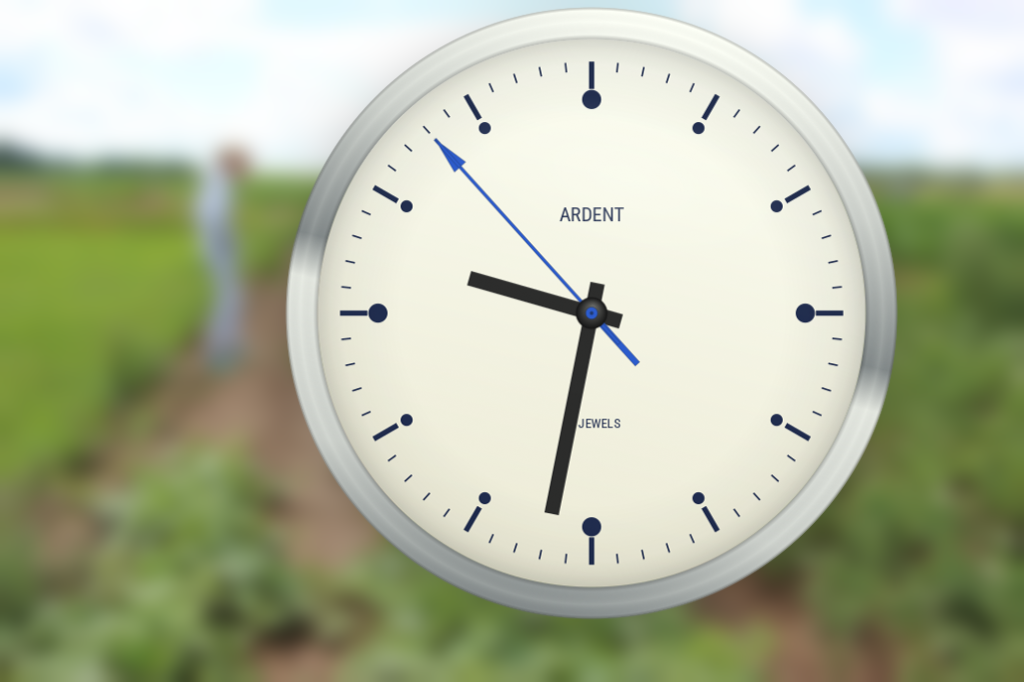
9:31:53
